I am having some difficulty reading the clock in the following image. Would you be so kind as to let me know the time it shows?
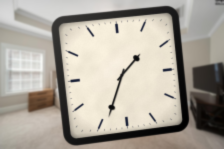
1:34
